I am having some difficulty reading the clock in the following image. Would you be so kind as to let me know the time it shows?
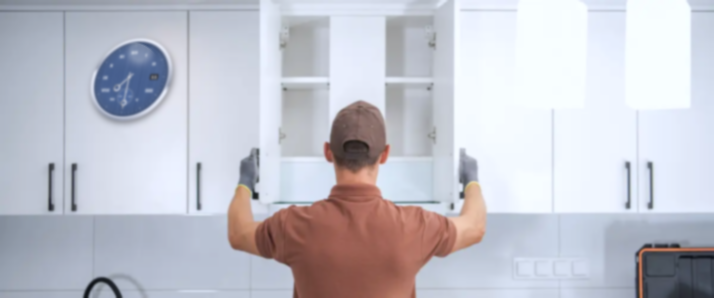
7:30
